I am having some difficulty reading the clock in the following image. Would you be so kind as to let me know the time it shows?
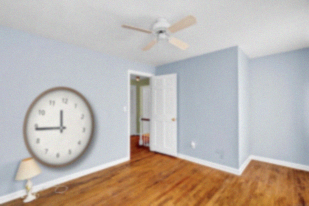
11:44
